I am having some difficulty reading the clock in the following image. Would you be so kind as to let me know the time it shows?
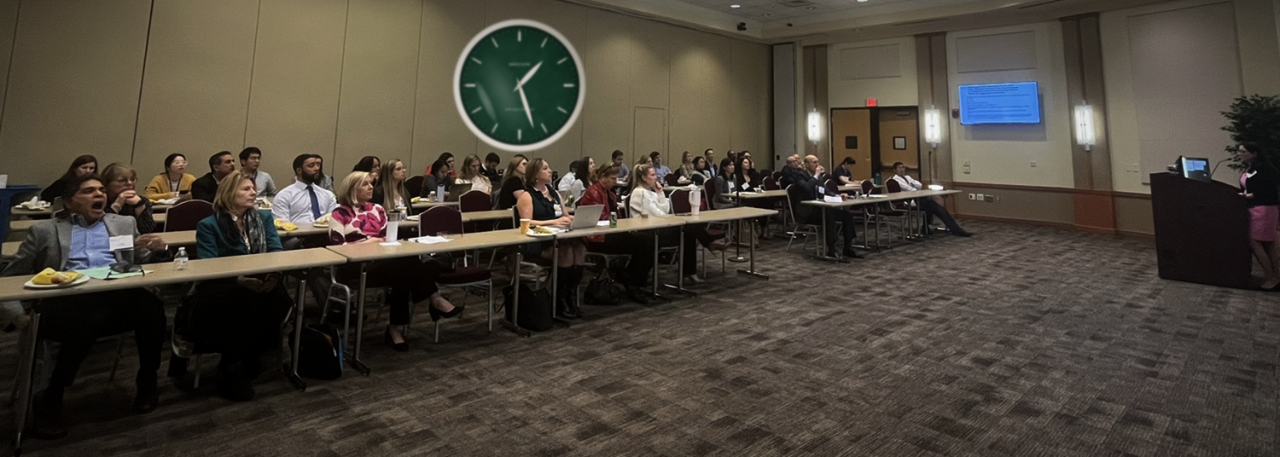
1:27
